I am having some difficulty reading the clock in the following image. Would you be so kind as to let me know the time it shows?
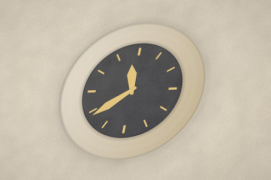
11:39
